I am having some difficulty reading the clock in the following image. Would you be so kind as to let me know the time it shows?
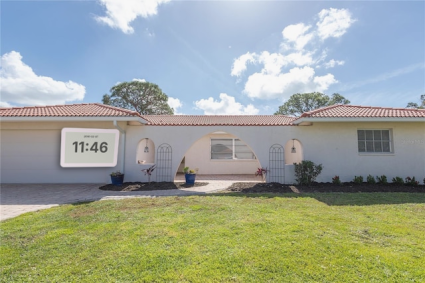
11:46
